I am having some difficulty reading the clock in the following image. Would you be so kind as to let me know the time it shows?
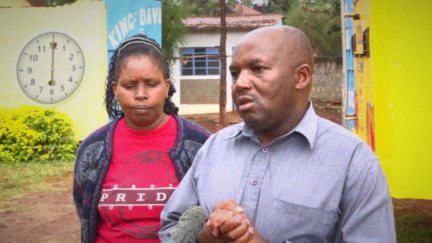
6:00
